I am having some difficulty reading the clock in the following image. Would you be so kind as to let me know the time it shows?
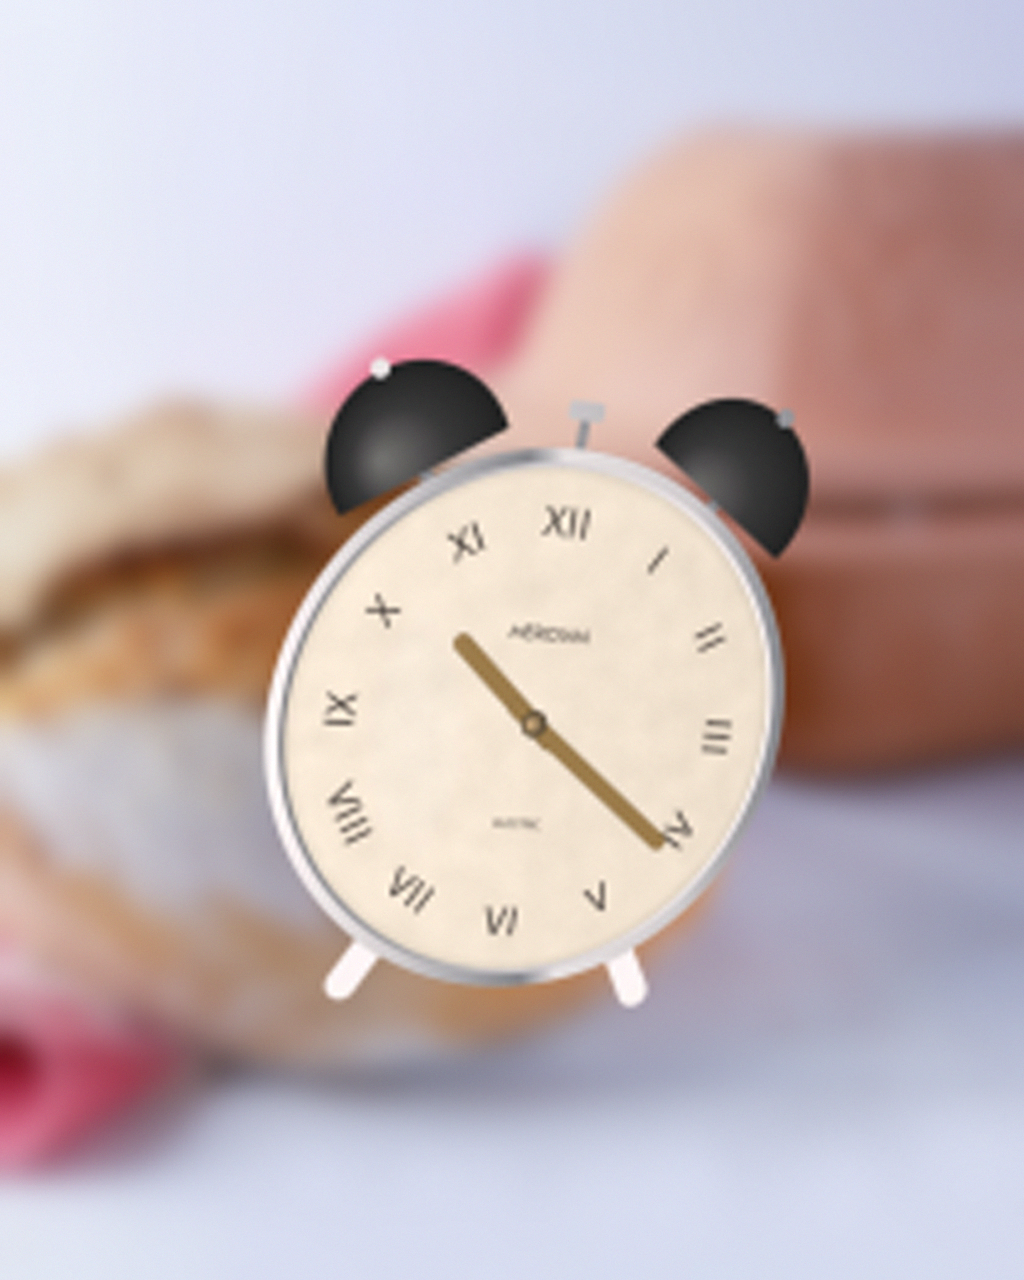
10:21
